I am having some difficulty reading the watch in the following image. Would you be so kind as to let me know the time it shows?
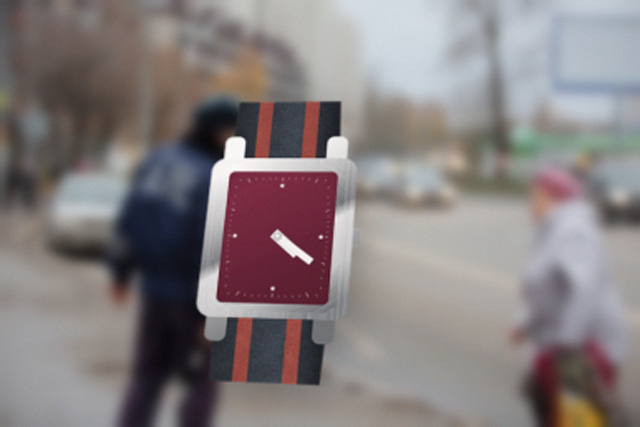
4:21
